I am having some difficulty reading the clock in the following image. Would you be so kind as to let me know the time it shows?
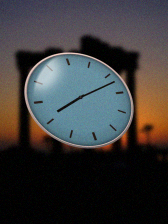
8:12
